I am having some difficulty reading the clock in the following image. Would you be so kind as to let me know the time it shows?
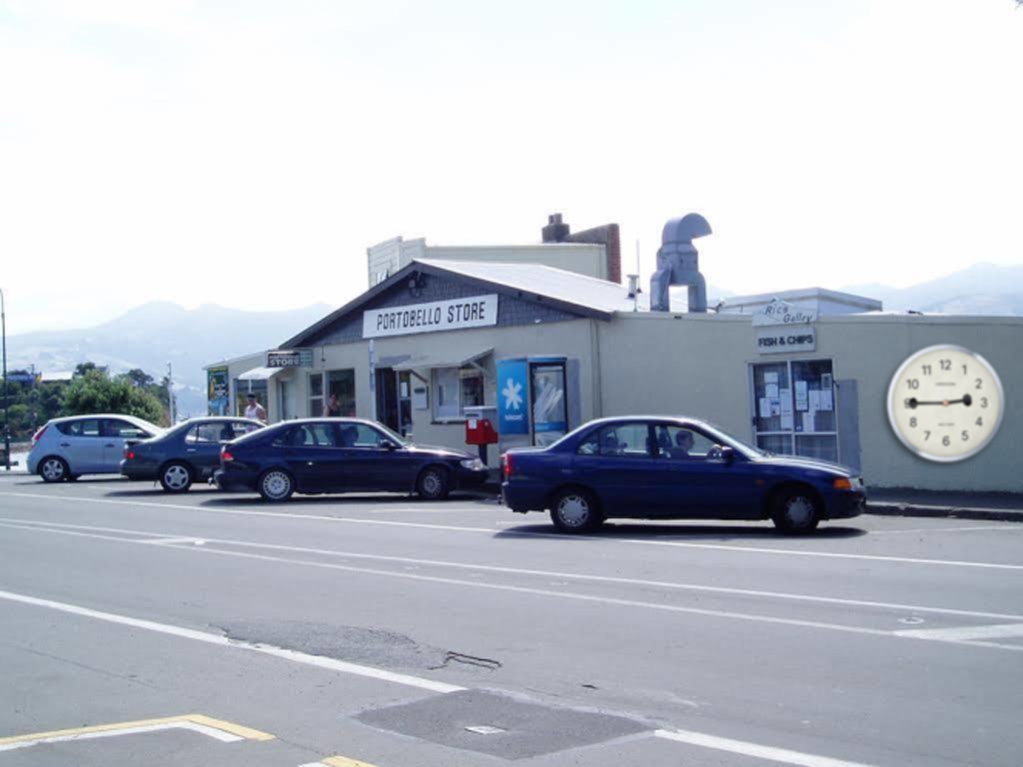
2:45
